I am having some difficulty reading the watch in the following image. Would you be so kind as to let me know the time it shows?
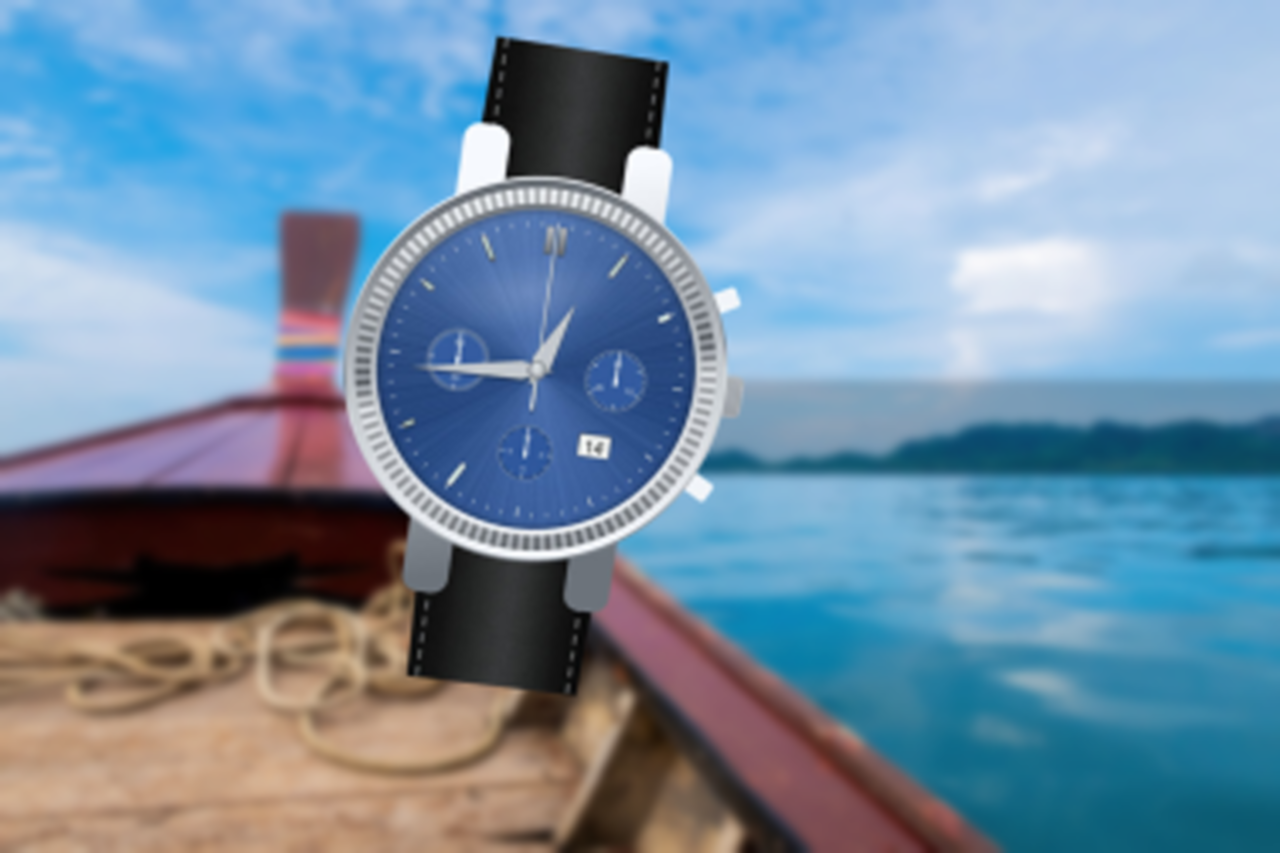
12:44
